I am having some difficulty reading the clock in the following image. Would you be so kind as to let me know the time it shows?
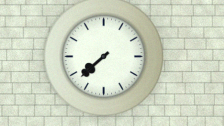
7:38
